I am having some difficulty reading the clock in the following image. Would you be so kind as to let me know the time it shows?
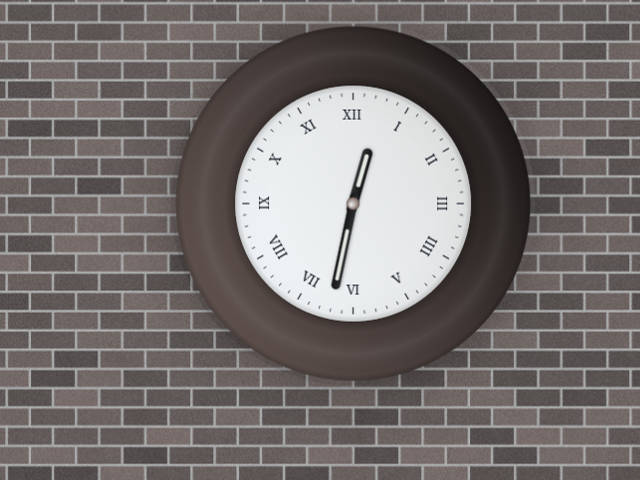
12:32
